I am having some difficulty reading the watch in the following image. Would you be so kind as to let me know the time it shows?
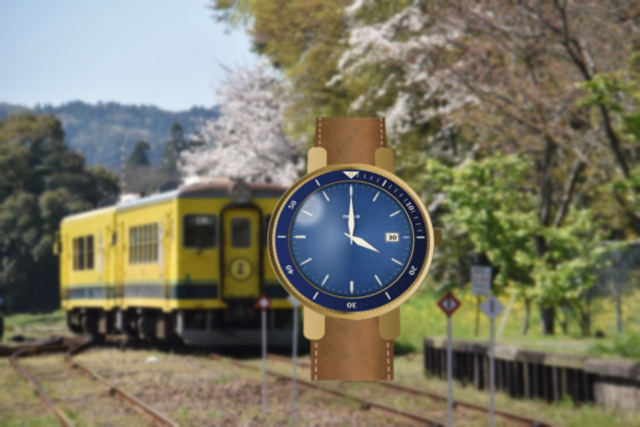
4:00
